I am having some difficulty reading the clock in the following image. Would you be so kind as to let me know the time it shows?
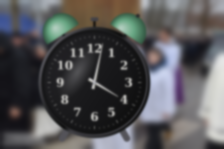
4:02
